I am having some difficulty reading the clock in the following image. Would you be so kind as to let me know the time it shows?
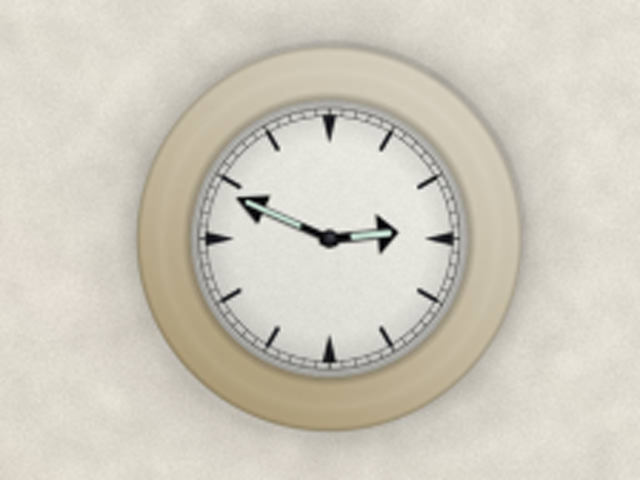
2:49
